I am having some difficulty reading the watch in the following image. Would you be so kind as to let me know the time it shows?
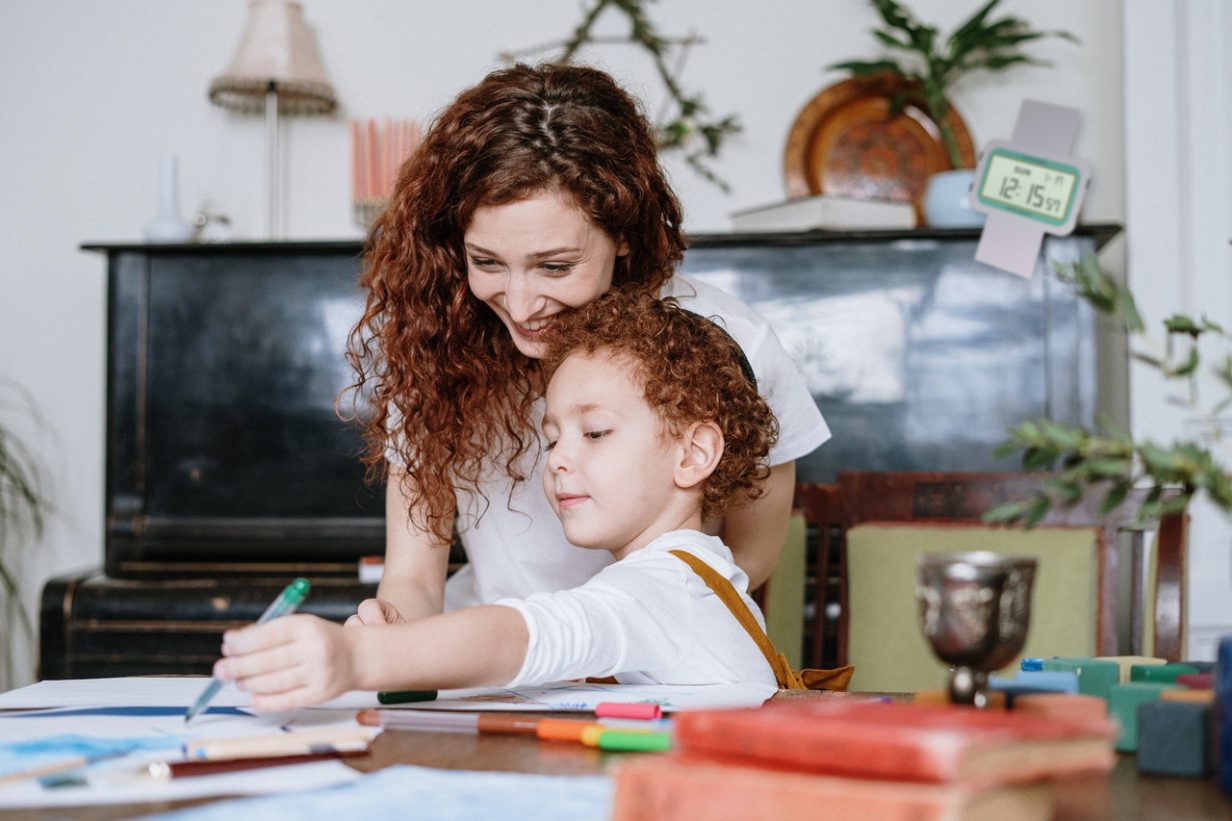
12:15
